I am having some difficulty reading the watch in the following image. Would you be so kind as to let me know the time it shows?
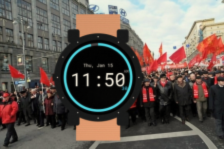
11:50
